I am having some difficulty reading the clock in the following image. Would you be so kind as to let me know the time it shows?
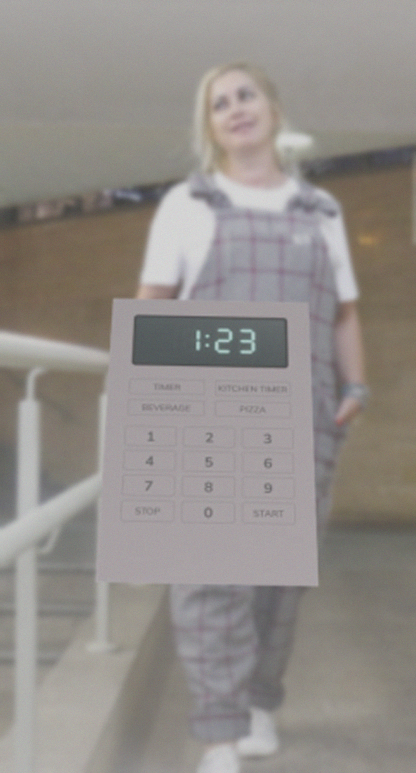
1:23
